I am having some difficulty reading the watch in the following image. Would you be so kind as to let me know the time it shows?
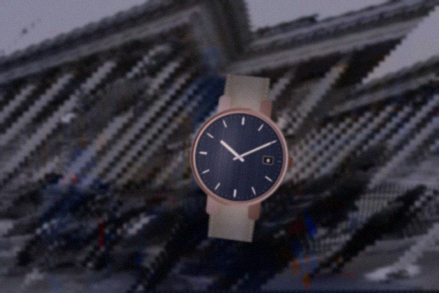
10:10
